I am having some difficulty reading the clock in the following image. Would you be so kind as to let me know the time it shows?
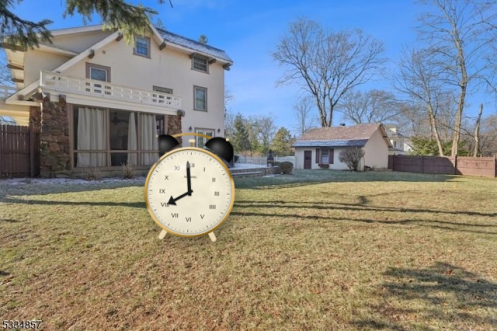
7:59
